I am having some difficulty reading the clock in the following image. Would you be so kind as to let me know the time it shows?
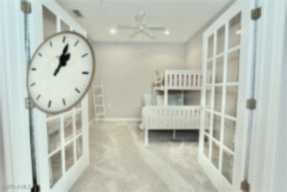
1:02
